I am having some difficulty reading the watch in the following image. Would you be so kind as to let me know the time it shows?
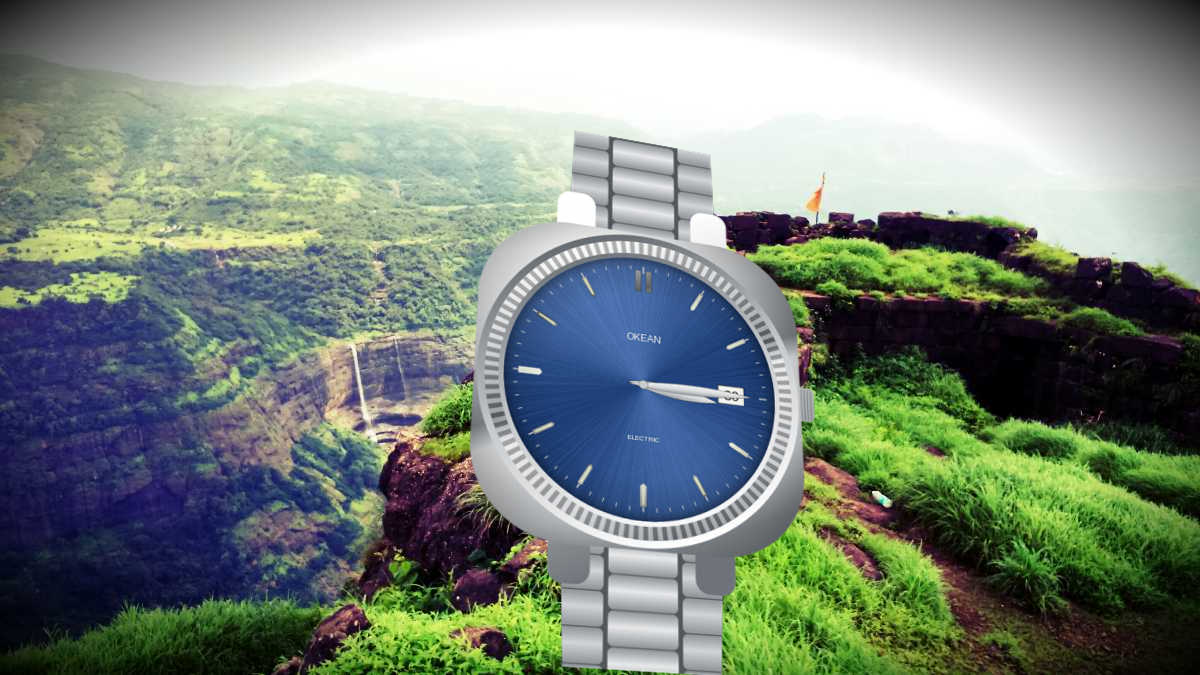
3:15
